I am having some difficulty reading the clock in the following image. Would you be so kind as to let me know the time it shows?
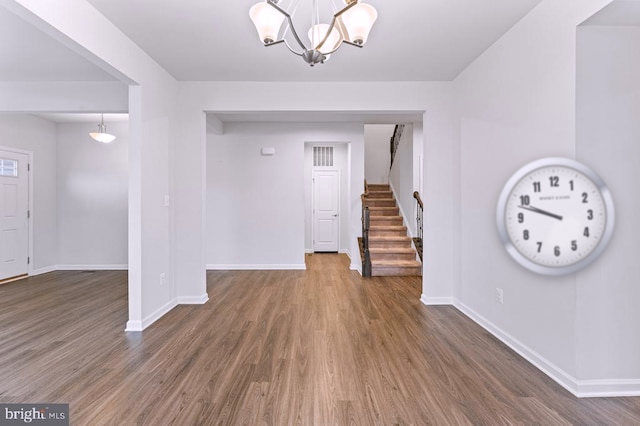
9:48
